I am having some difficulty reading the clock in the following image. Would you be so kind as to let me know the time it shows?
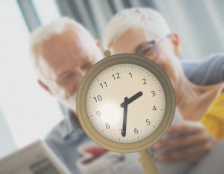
2:34
